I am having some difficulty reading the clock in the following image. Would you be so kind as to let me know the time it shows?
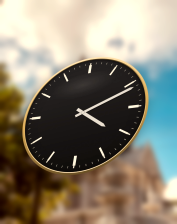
4:11
